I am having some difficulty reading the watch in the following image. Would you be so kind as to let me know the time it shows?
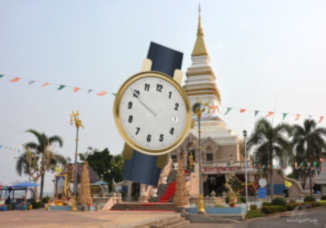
9:50
